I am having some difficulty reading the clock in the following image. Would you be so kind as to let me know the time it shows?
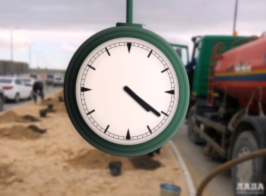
4:21
